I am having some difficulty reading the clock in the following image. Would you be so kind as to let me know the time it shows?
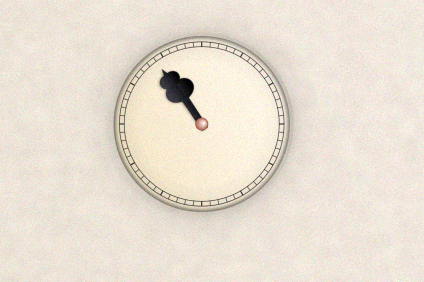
10:54
